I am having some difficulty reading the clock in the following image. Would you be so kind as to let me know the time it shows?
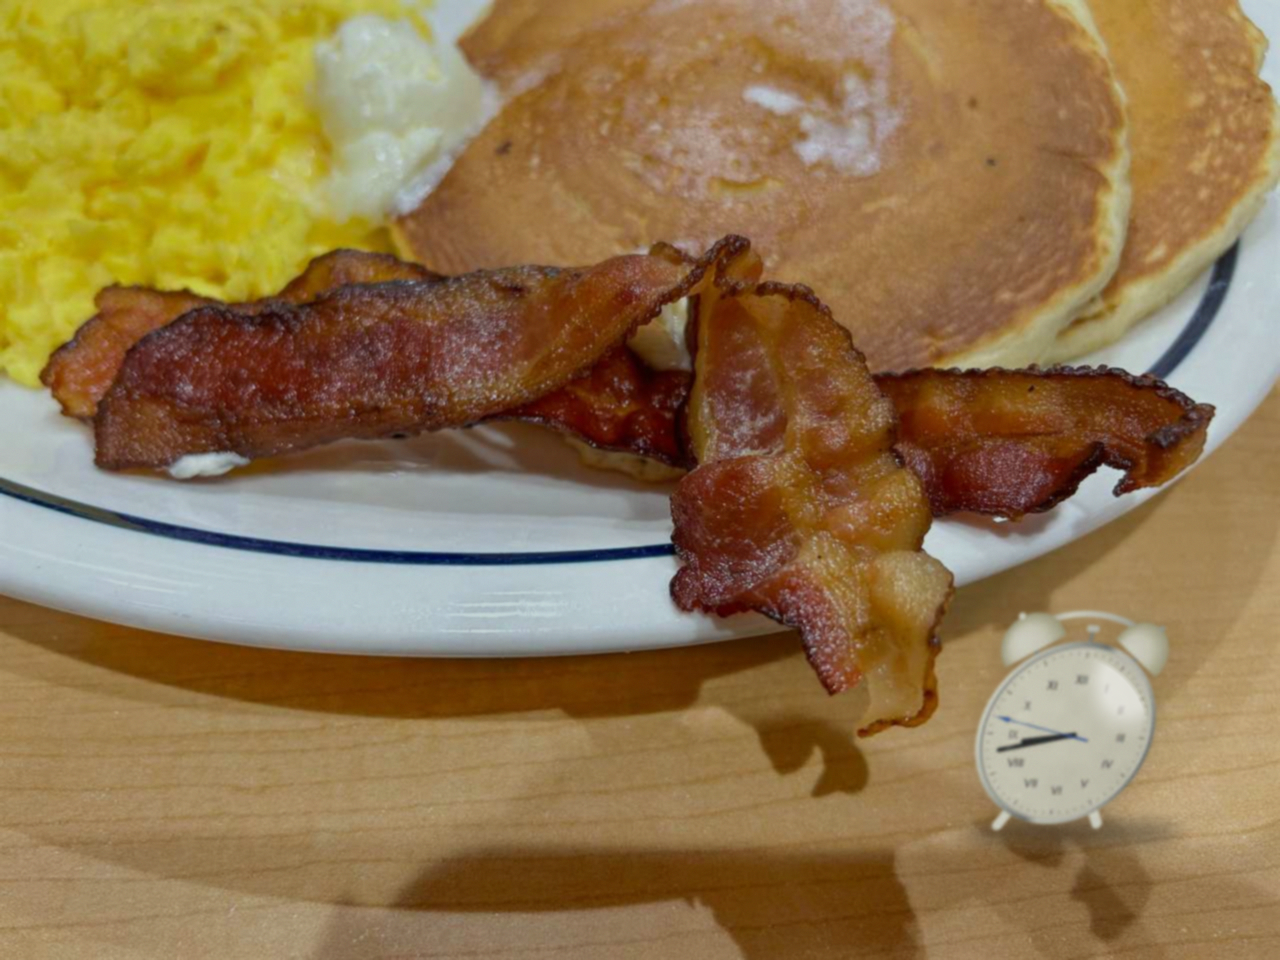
8:42:47
